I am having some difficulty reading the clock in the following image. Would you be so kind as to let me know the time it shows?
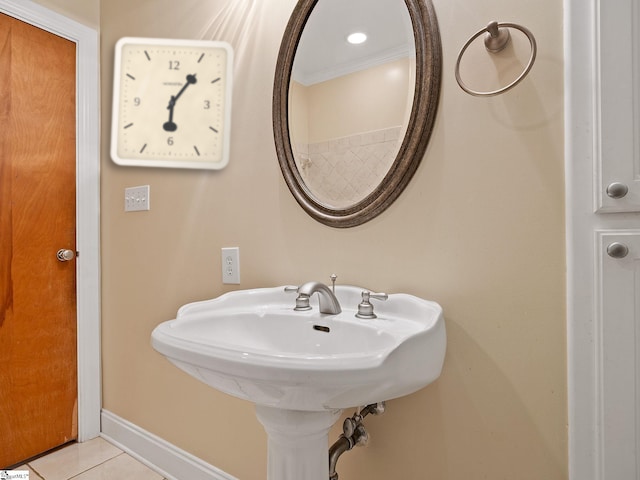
6:06
